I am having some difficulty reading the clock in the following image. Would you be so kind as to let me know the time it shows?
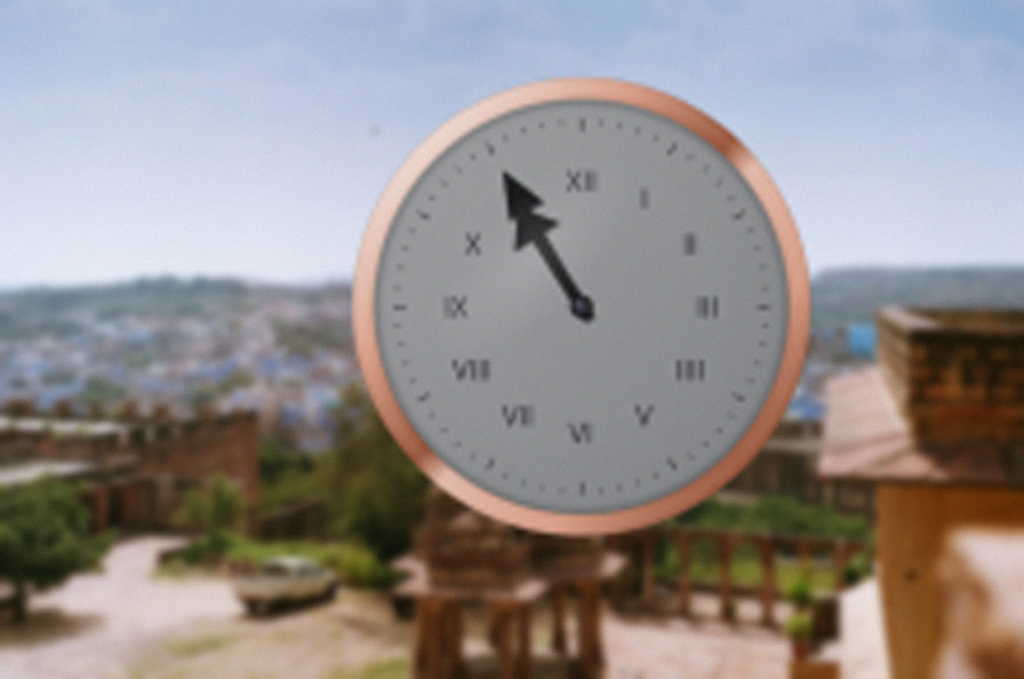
10:55
